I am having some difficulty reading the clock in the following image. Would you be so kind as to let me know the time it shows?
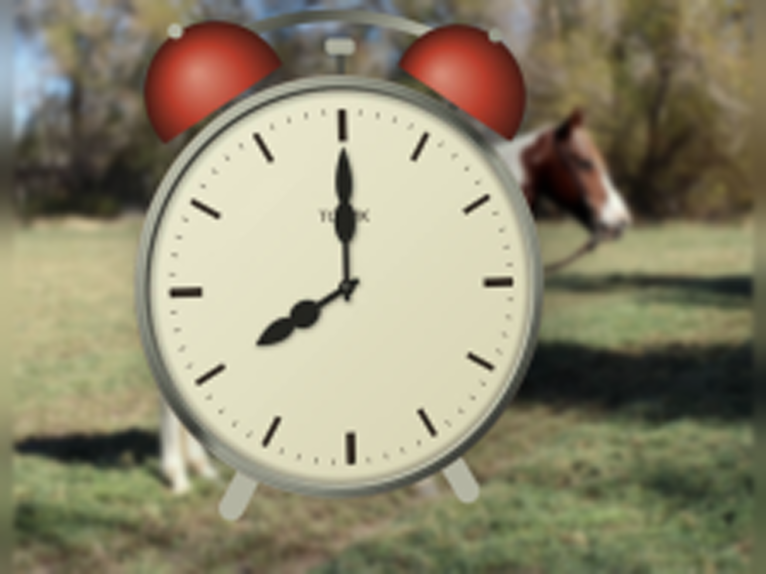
8:00
